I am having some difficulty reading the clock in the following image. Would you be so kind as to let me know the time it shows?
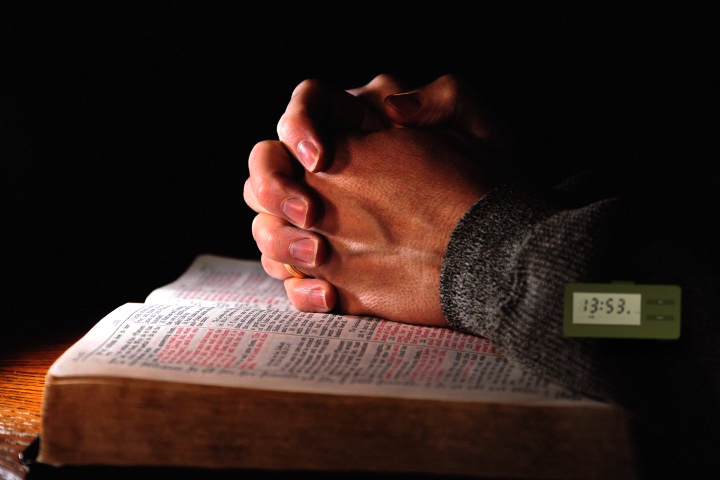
13:53
